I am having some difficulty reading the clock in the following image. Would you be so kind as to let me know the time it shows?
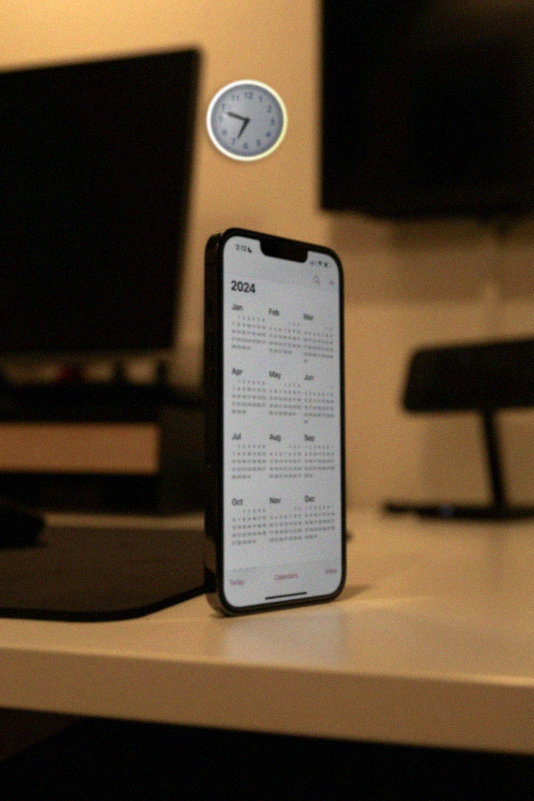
6:48
